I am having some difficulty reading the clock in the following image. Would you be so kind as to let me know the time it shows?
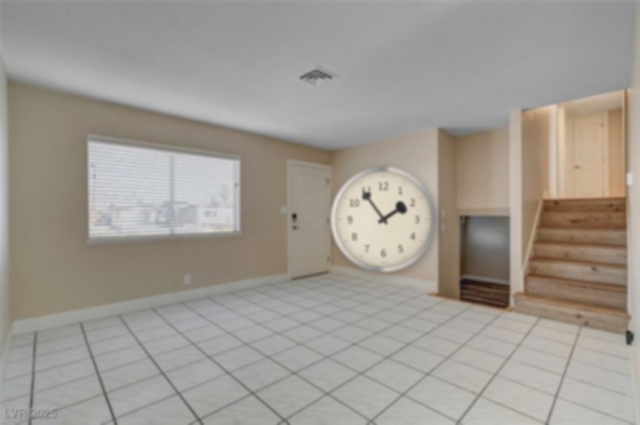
1:54
